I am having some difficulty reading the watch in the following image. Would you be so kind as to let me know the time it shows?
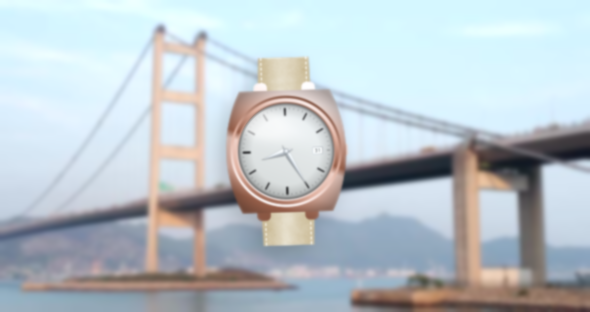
8:25
